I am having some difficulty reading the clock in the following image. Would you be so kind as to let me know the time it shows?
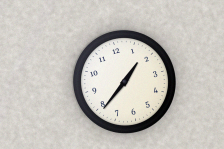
1:39
